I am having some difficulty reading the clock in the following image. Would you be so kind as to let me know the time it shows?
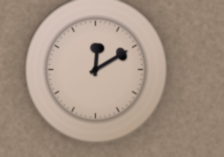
12:10
